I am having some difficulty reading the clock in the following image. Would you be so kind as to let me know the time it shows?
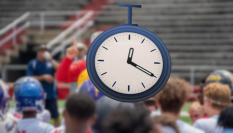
12:20
